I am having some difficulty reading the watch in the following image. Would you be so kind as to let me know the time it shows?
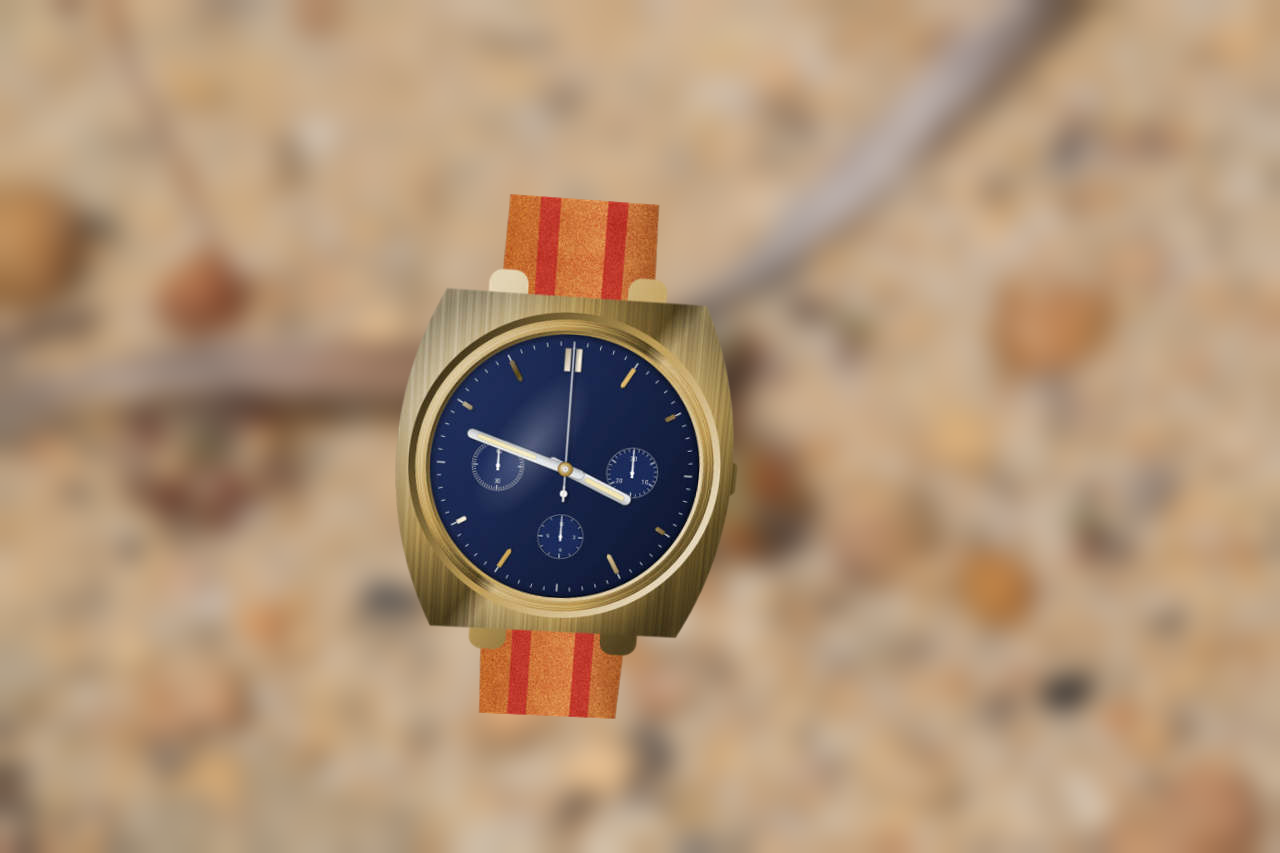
3:48
